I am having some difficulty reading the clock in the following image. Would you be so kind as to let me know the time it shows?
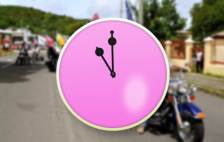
11:00
